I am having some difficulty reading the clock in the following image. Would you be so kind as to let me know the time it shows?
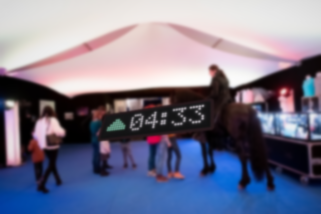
4:33
